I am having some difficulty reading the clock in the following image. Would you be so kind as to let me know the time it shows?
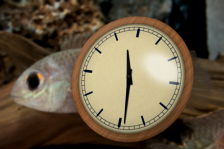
11:29
